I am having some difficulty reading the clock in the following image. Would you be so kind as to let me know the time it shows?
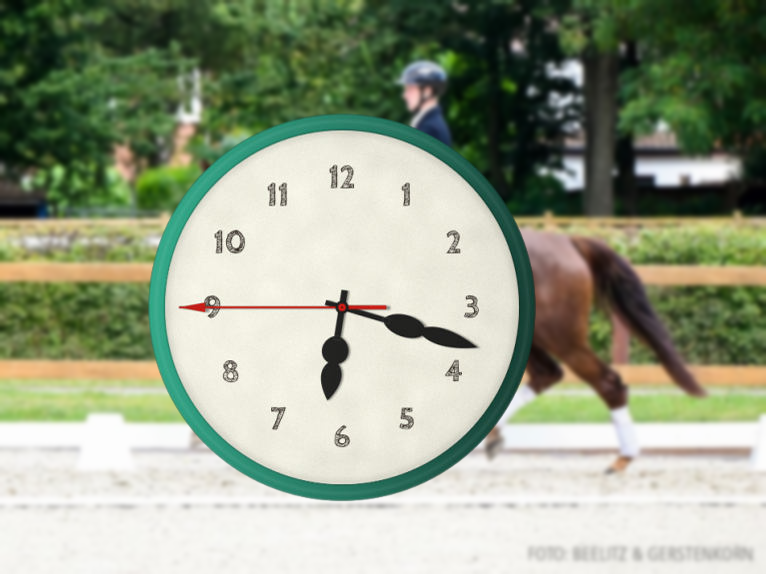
6:17:45
